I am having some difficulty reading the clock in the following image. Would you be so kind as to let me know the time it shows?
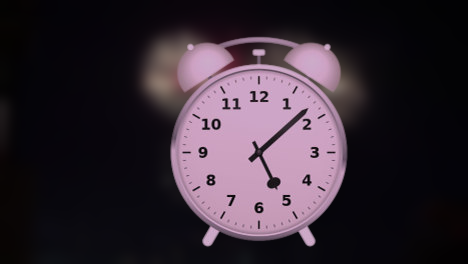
5:08
